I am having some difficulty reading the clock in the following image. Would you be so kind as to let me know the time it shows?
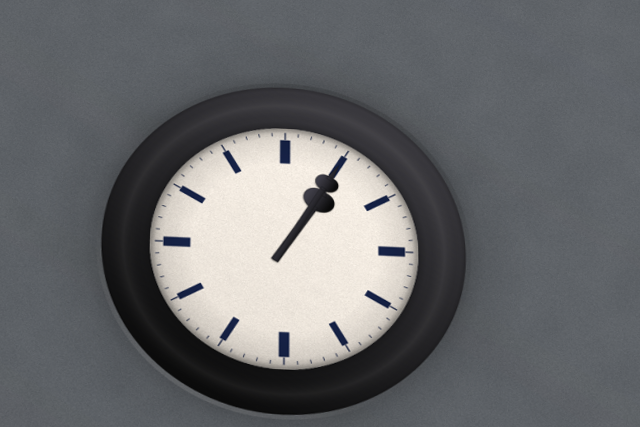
1:05
